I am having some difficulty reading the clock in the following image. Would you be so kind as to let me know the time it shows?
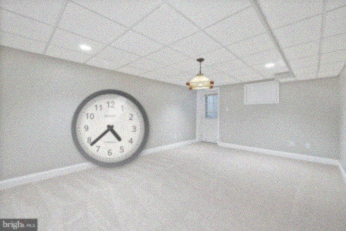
4:38
